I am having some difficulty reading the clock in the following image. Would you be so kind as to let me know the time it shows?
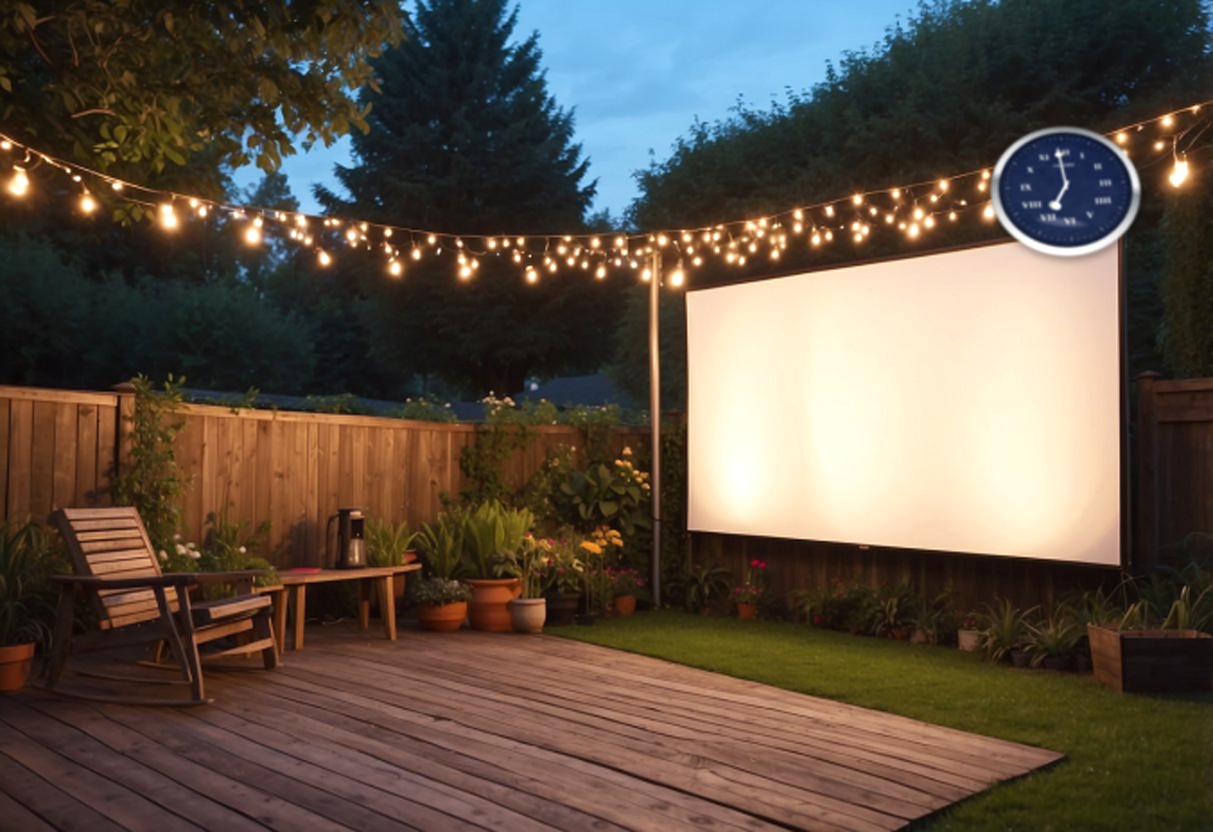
6:59
